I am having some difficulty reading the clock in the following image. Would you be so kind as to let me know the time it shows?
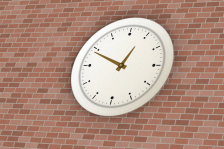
12:49
